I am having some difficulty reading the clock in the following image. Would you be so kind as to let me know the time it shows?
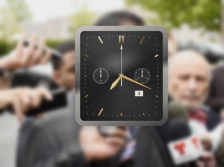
7:19
